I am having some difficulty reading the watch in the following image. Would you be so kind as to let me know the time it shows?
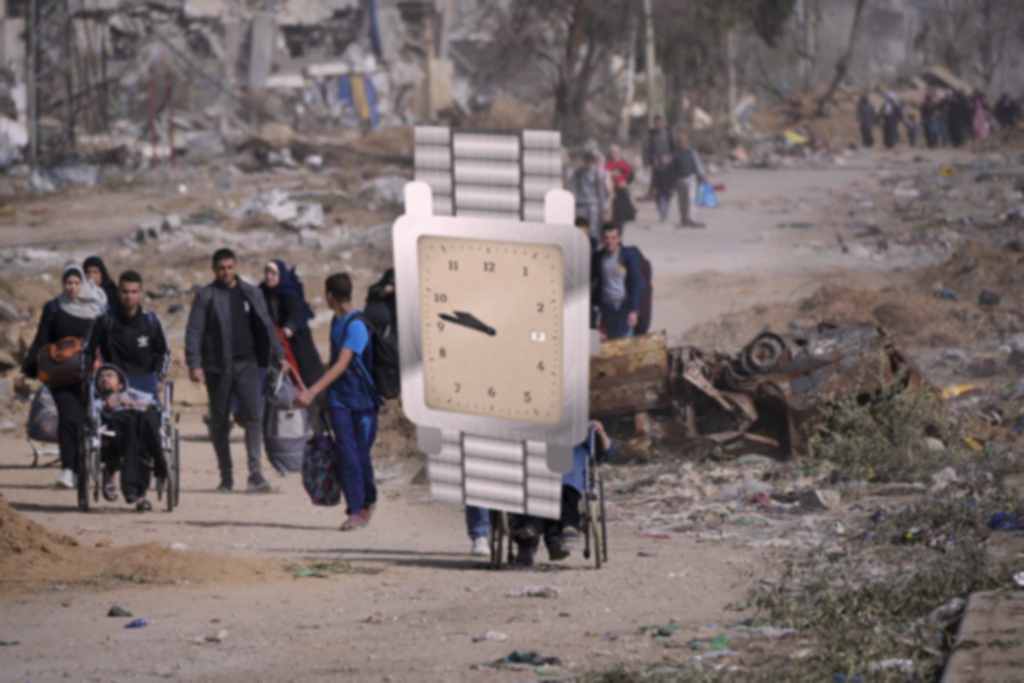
9:47
